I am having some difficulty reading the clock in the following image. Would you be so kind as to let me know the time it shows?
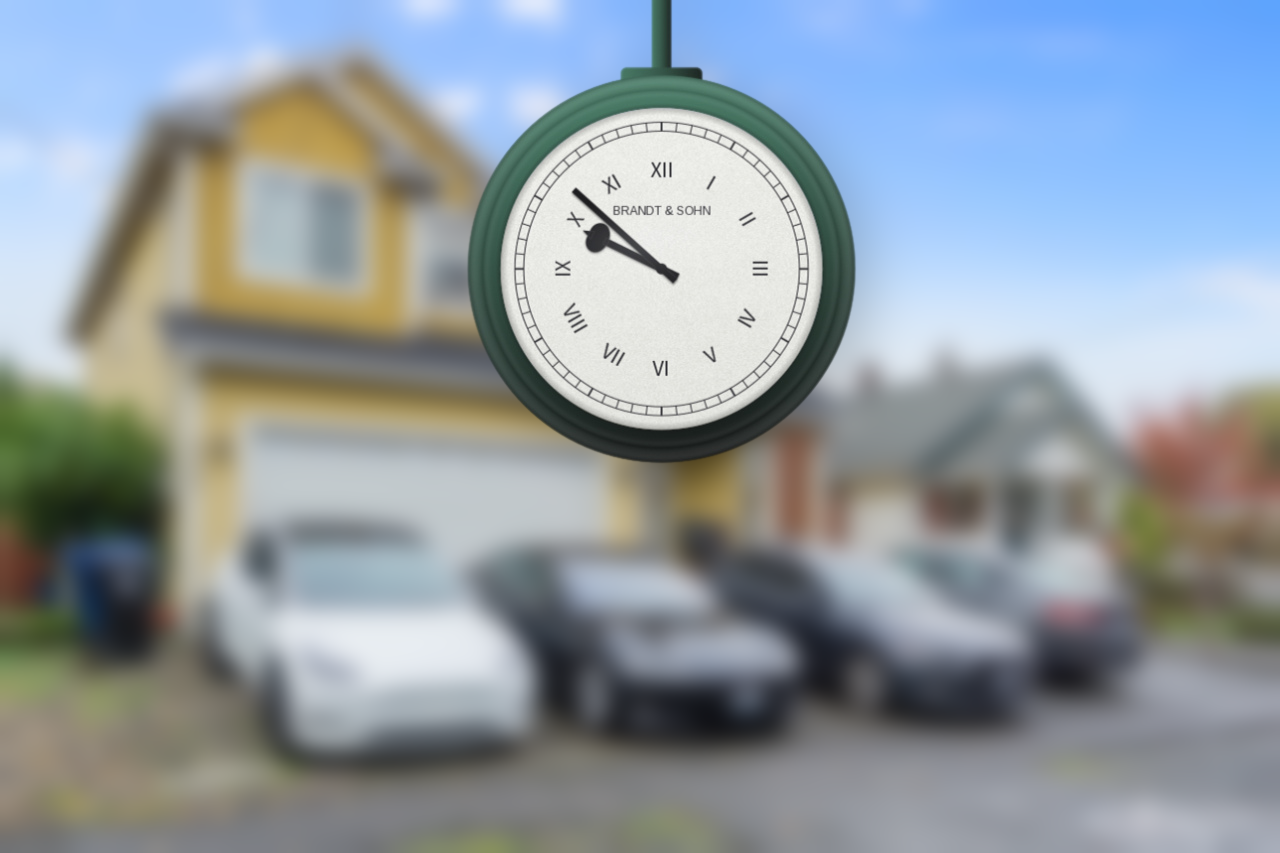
9:52
